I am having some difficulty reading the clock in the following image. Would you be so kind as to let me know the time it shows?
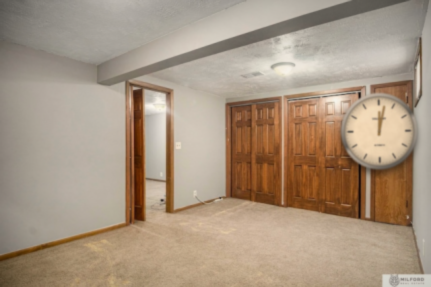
12:02
